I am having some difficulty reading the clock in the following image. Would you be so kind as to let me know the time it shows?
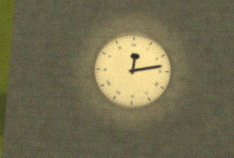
12:13
